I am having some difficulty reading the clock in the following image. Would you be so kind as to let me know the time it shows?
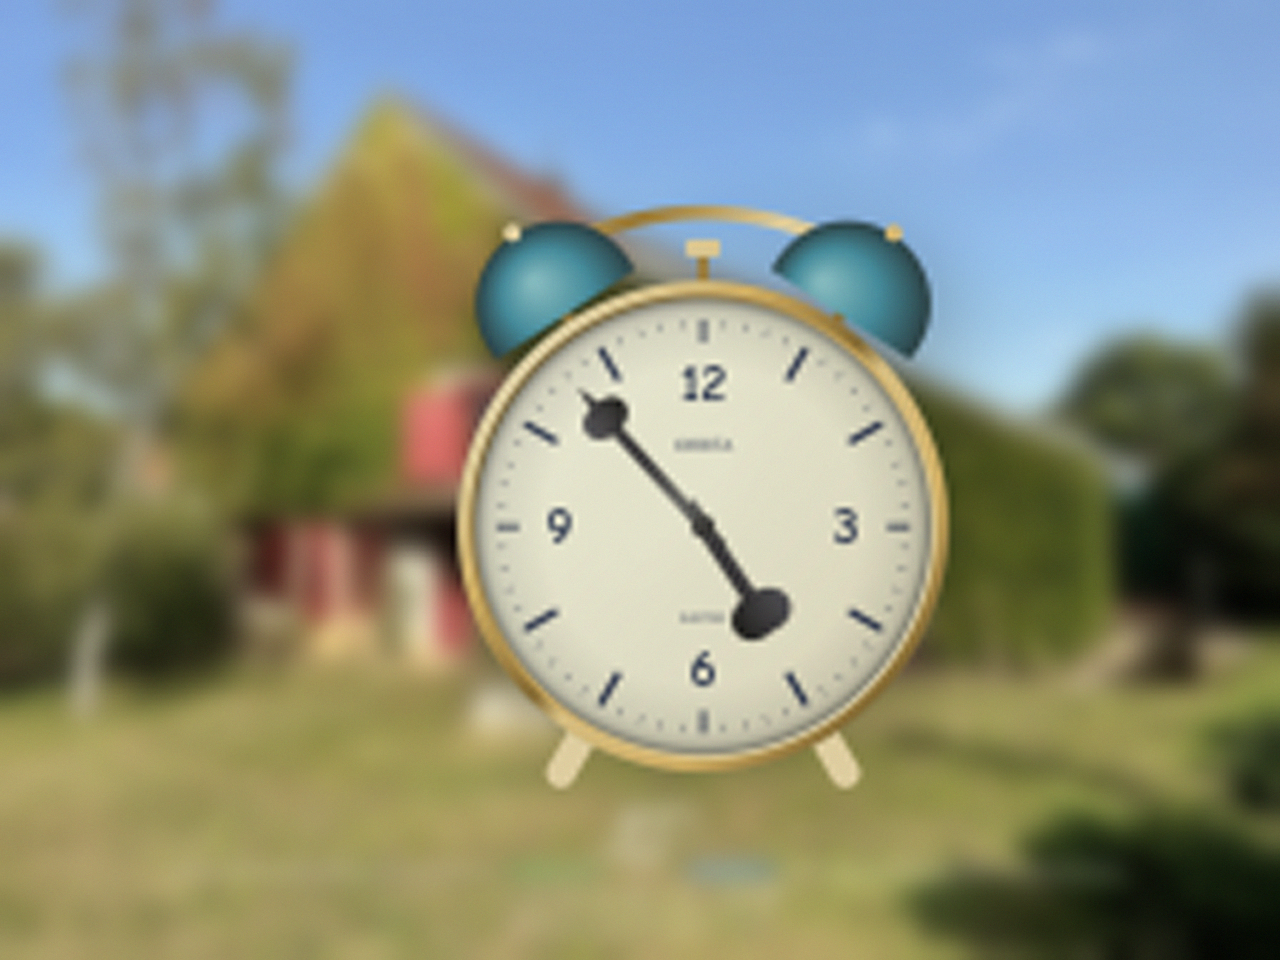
4:53
